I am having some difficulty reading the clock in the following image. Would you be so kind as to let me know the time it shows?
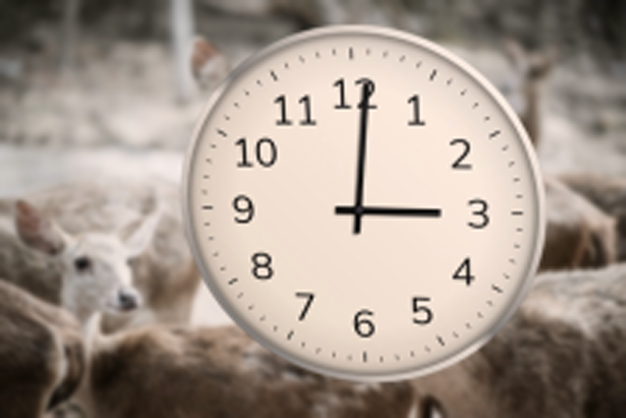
3:01
